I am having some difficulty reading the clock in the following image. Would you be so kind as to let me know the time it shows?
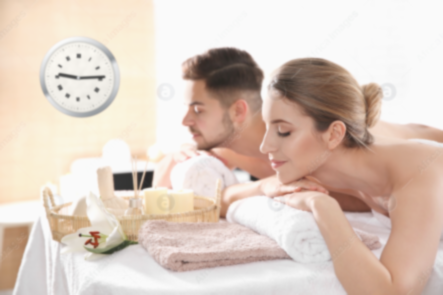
9:14
